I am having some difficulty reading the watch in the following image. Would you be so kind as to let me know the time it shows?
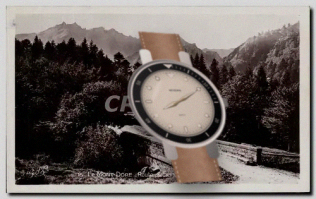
8:10
